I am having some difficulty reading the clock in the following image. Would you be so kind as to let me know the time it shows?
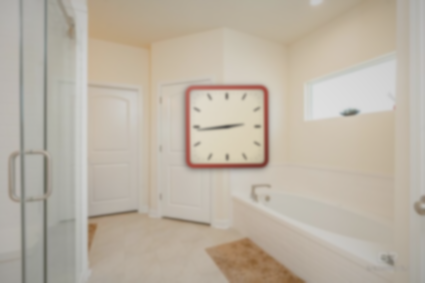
2:44
